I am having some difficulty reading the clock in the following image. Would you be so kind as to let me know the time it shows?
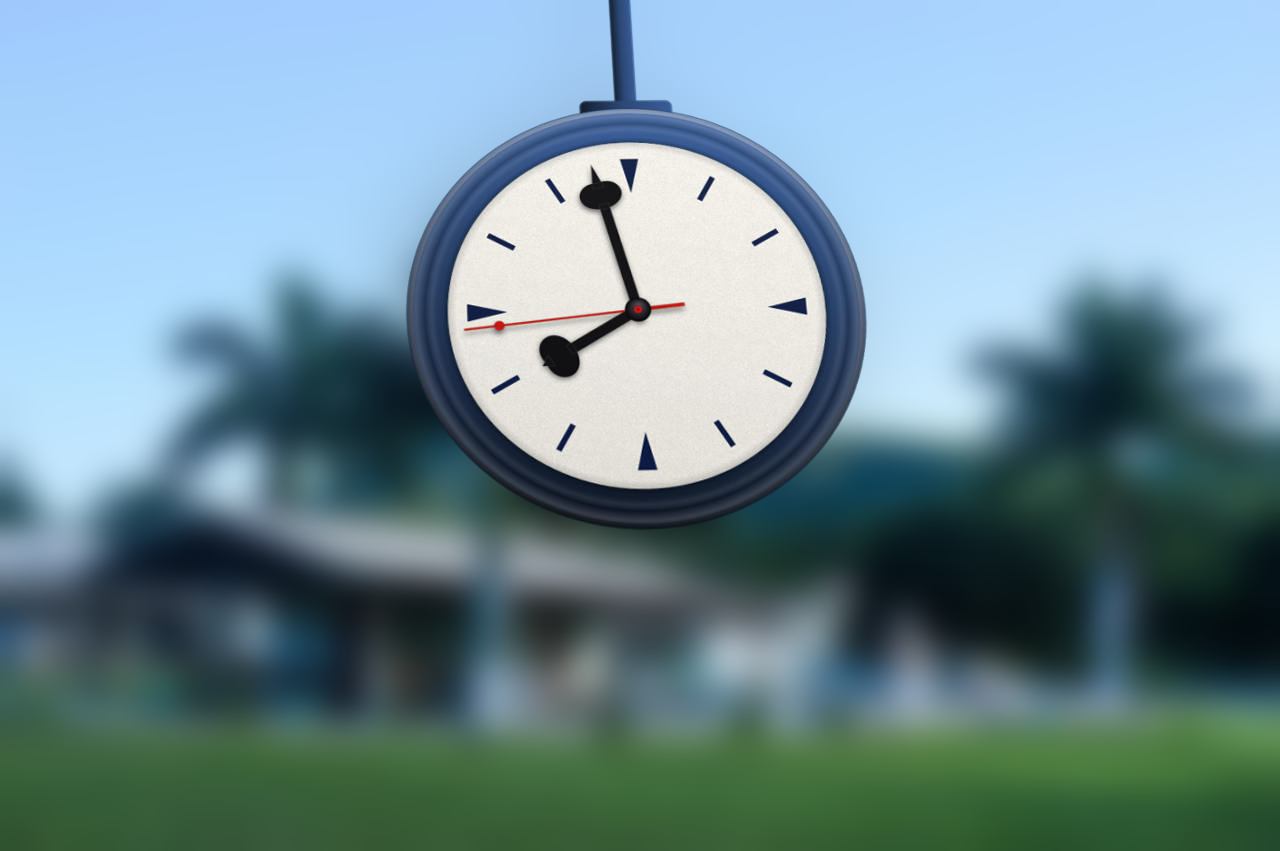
7:57:44
